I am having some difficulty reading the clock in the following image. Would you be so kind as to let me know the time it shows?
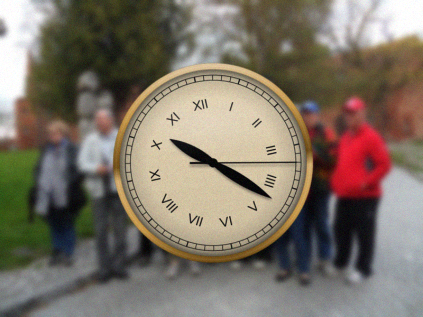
10:22:17
